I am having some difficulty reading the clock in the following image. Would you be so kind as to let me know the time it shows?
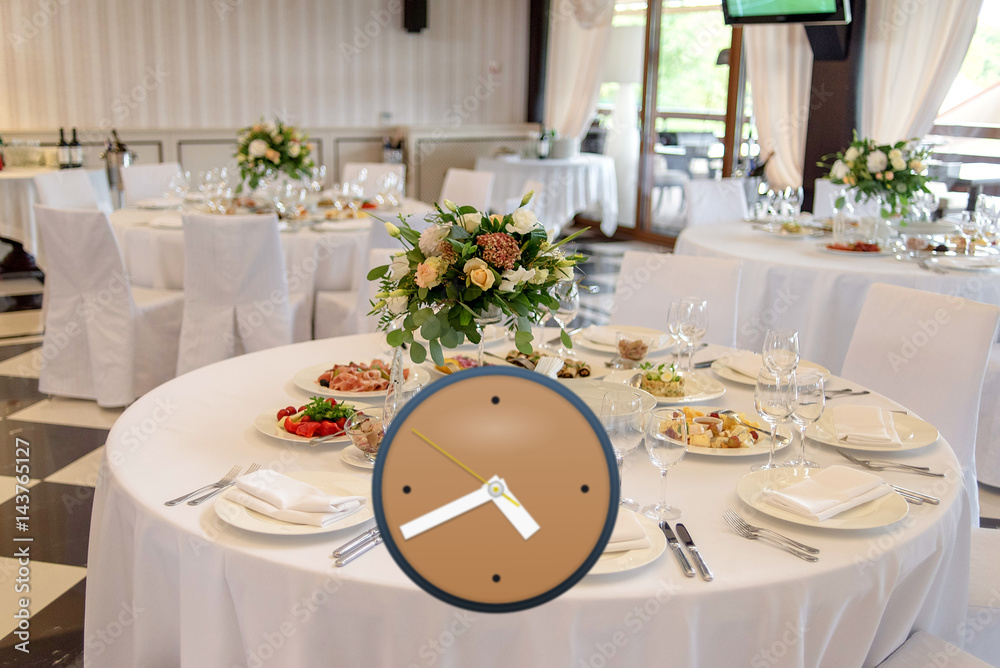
4:40:51
